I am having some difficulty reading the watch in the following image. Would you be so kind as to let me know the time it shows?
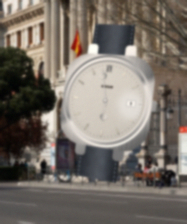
5:58
